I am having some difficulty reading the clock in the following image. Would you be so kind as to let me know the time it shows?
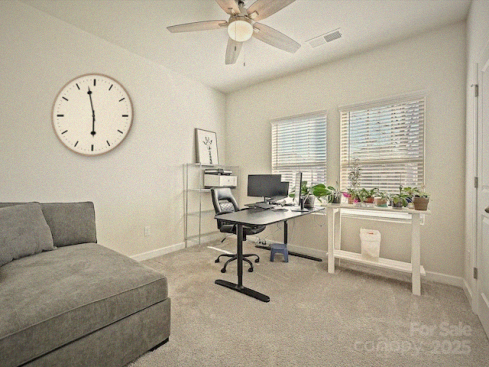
5:58
